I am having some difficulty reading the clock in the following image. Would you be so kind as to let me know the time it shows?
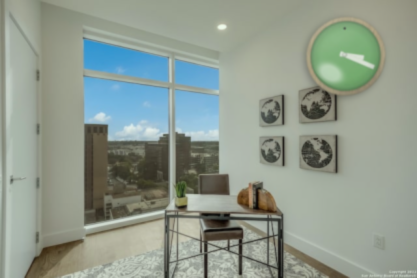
3:19
